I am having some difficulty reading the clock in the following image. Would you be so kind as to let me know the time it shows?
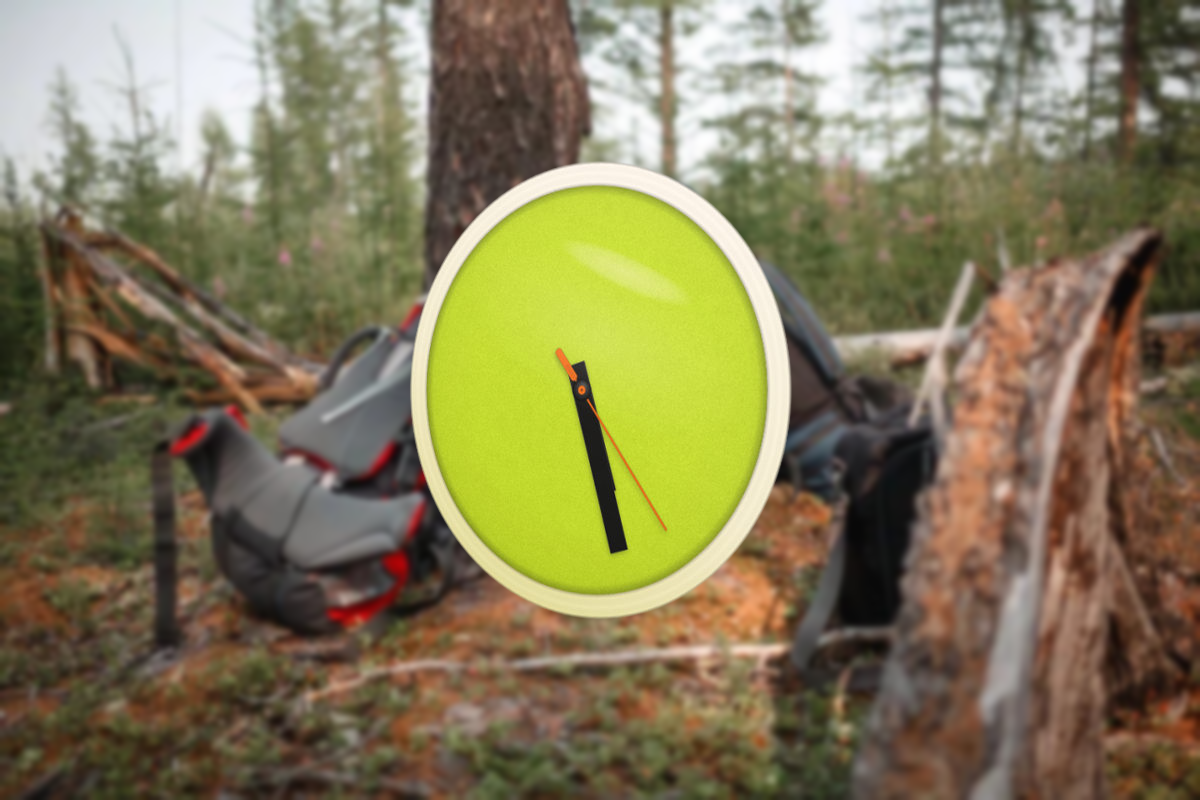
5:27:24
